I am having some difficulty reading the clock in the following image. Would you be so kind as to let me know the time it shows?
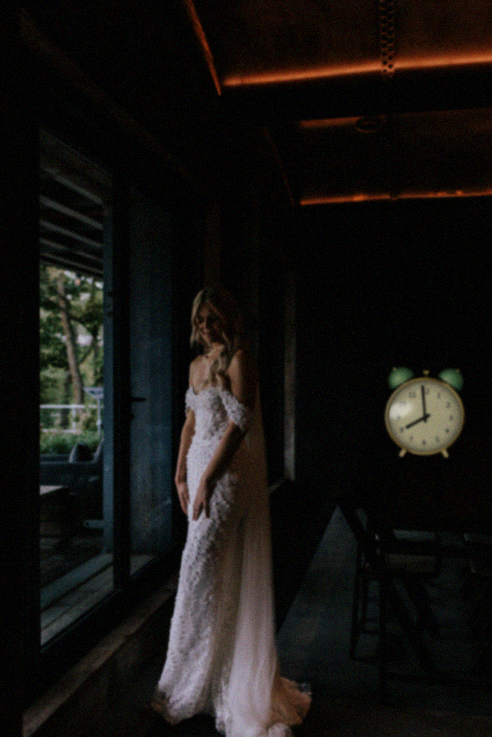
7:59
